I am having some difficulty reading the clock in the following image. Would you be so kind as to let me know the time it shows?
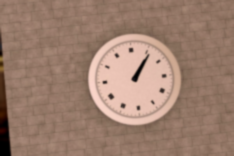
1:06
